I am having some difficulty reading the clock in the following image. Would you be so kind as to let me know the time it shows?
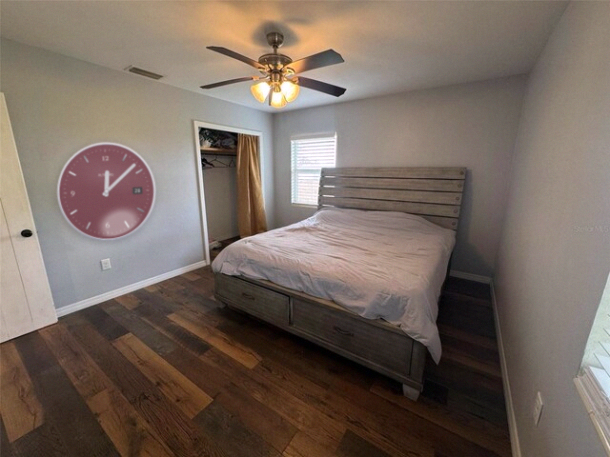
12:08
